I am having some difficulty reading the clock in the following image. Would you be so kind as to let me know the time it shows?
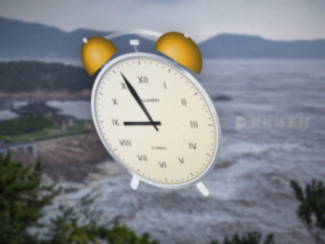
8:56
